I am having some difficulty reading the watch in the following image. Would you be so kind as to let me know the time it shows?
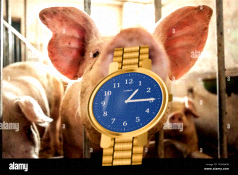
1:15
